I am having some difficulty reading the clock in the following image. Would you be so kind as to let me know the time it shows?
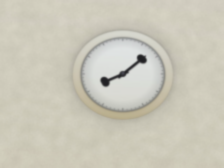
8:08
